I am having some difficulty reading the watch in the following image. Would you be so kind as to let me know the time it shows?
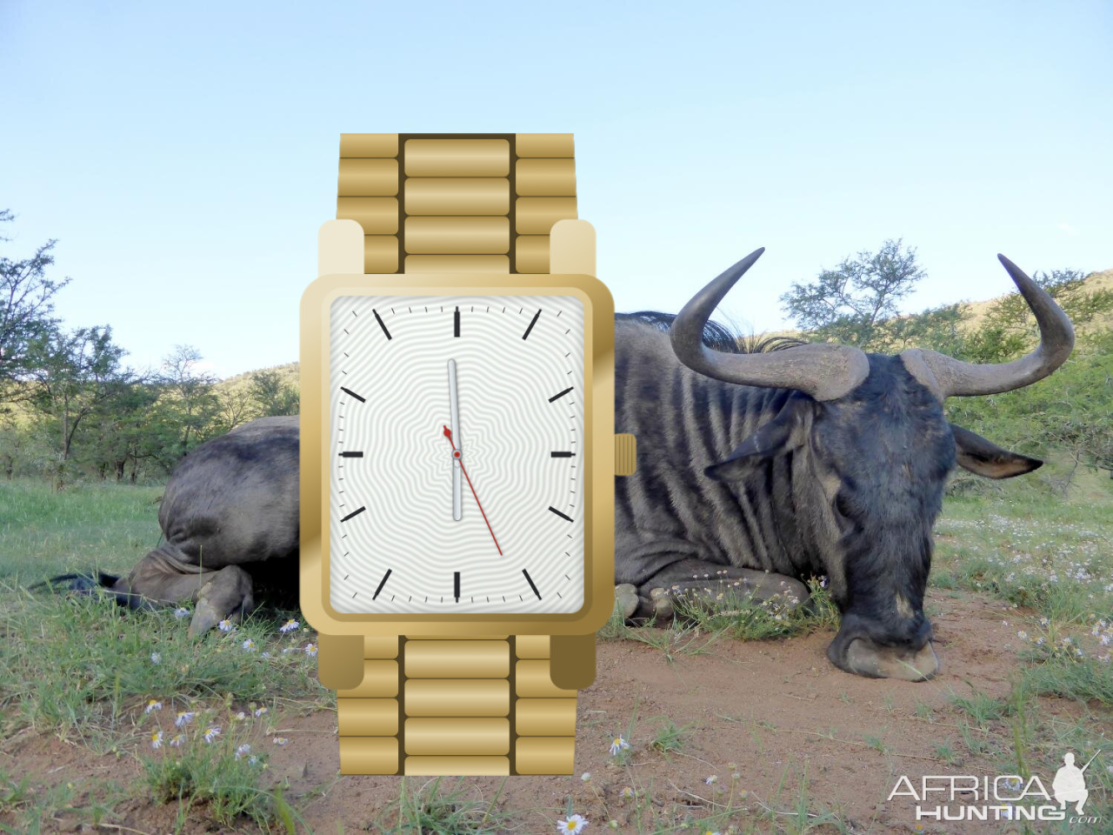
5:59:26
